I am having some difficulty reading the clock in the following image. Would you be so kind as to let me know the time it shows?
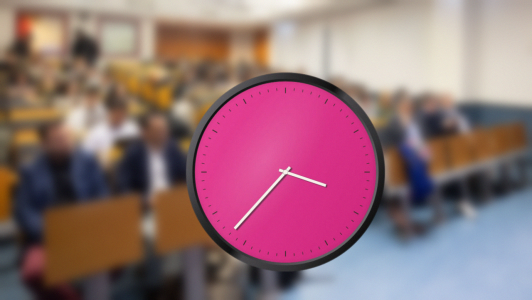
3:37
